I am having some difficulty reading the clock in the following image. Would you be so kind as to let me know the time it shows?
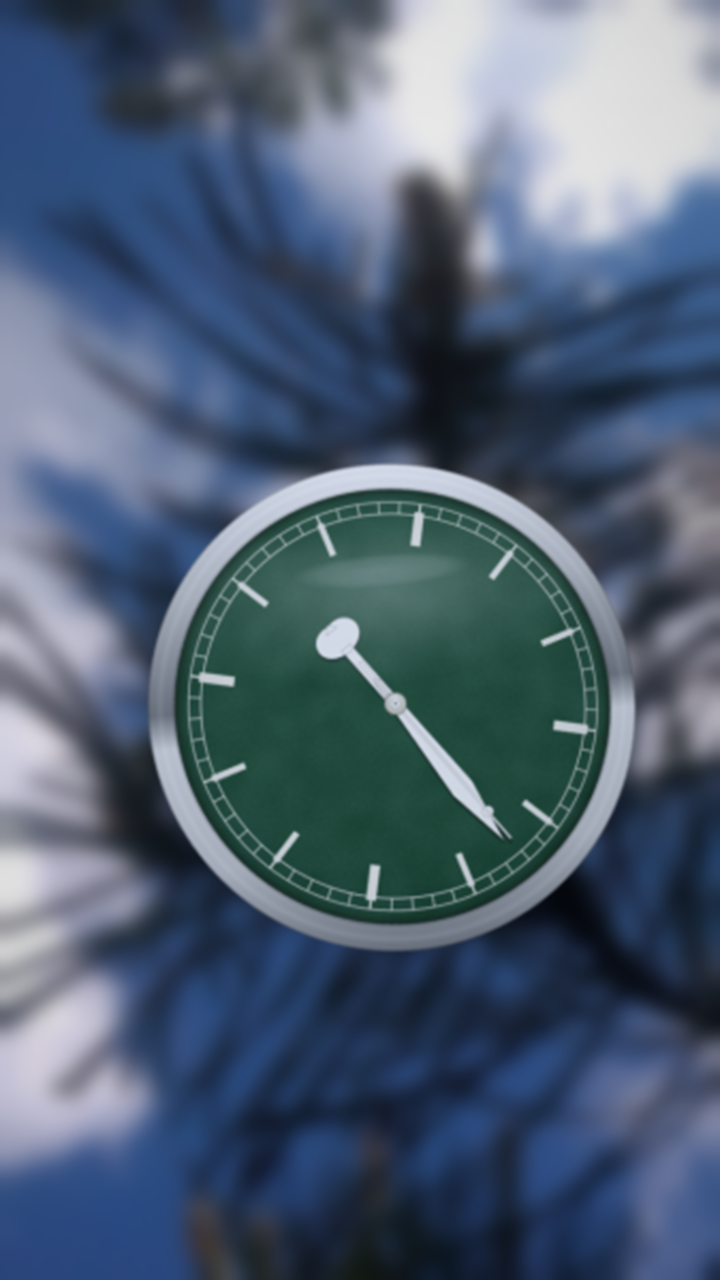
10:22:22
